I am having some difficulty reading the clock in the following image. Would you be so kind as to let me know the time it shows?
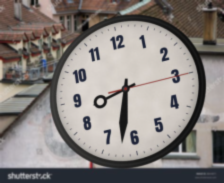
8:32:15
